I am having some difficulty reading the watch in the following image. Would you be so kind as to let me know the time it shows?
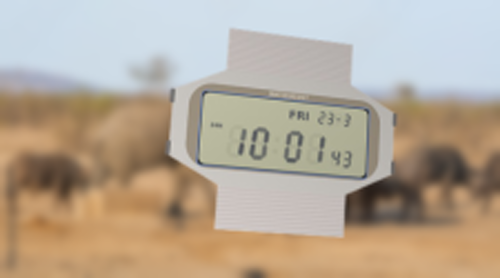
10:01:43
